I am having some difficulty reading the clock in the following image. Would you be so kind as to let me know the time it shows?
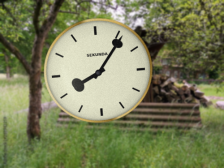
8:06
